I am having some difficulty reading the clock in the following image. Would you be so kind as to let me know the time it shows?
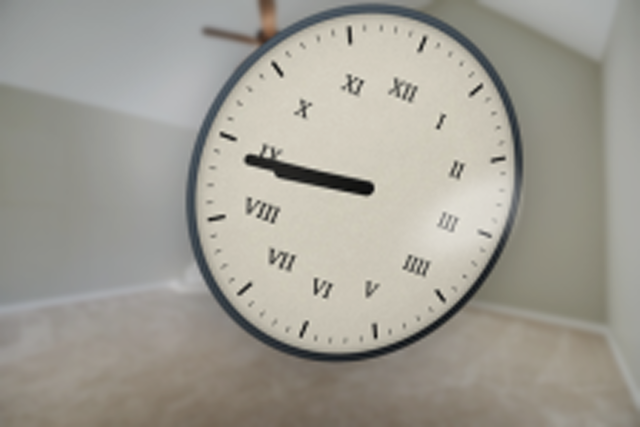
8:44
